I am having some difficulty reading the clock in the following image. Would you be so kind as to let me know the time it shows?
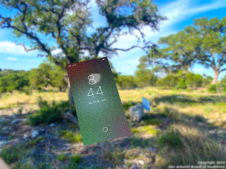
8:44
